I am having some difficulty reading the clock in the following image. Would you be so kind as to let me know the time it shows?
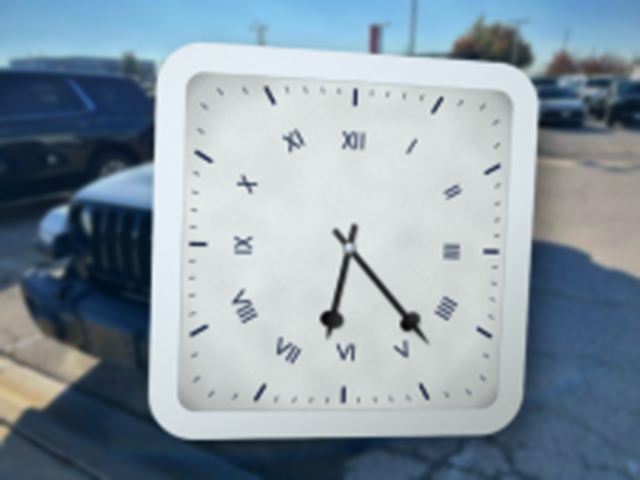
6:23
